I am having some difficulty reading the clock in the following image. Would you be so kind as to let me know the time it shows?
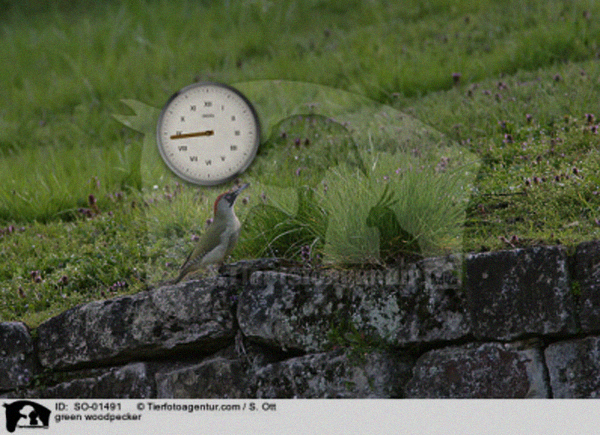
8:44
